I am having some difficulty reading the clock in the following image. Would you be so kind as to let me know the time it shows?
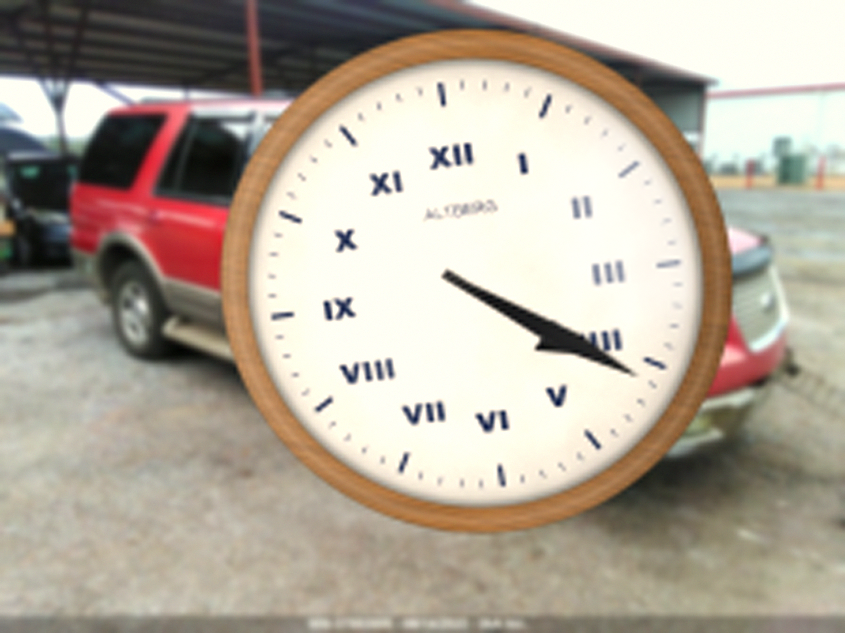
4:21
